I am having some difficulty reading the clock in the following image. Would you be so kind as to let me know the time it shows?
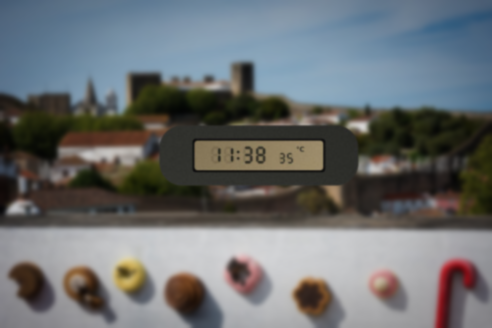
11:38
